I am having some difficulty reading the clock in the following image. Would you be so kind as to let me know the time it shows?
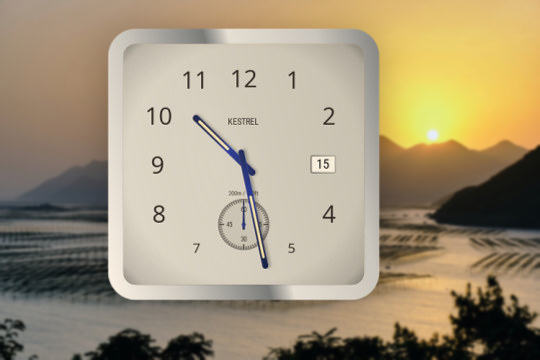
10:28
